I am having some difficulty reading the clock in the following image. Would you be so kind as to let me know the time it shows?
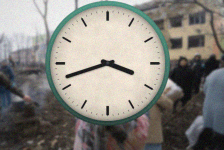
3:42
